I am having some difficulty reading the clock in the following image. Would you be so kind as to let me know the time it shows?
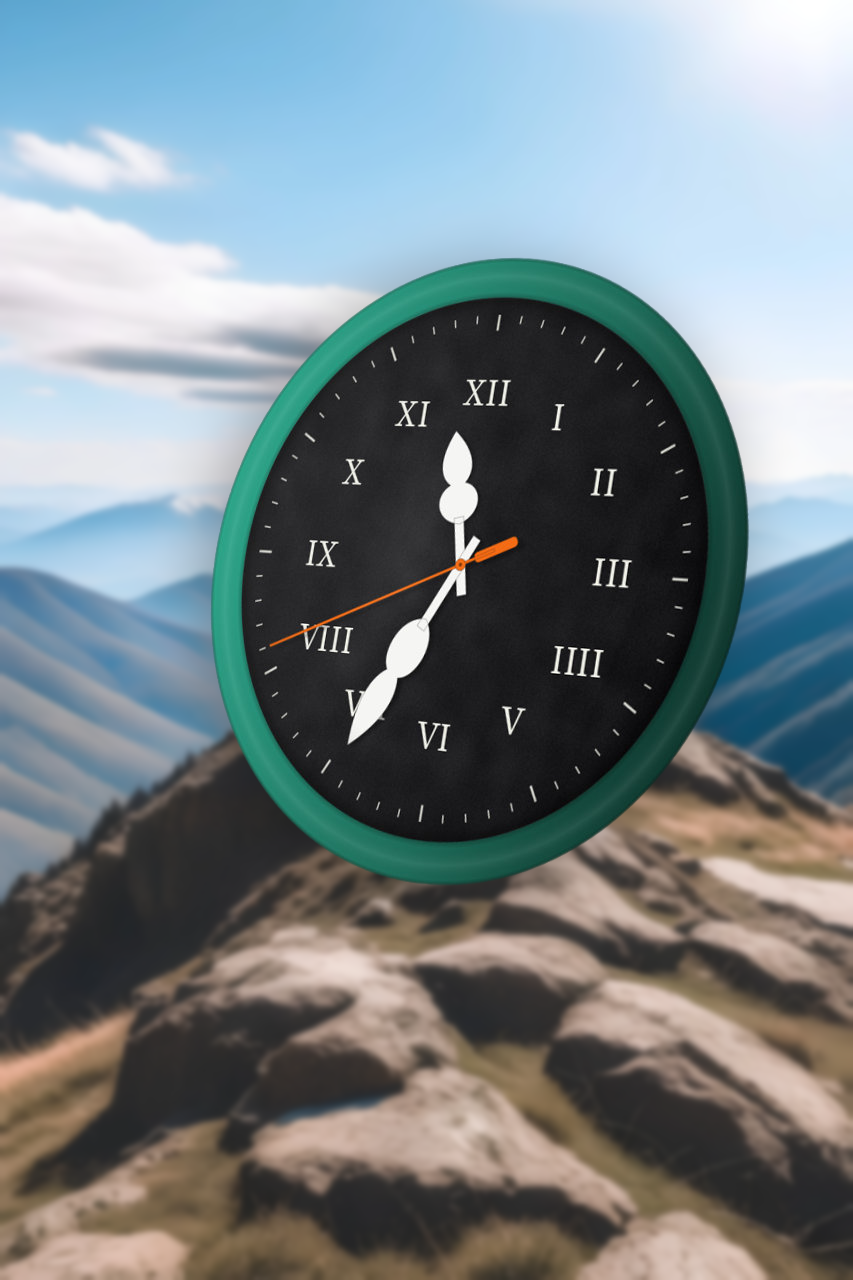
11:34:41
